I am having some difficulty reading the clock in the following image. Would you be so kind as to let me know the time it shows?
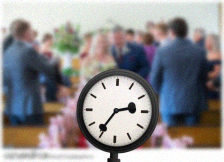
2:36
